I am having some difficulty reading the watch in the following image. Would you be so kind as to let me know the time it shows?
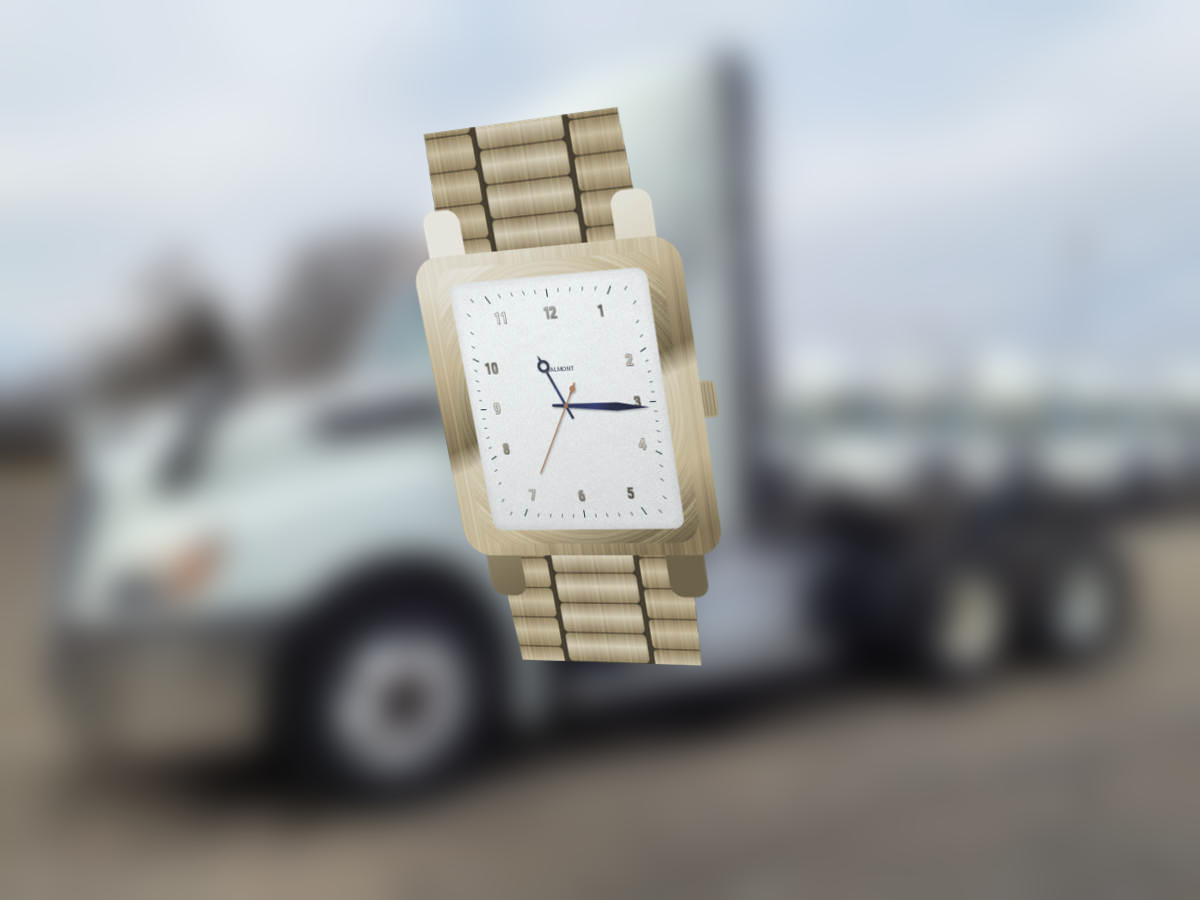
11:15:35
